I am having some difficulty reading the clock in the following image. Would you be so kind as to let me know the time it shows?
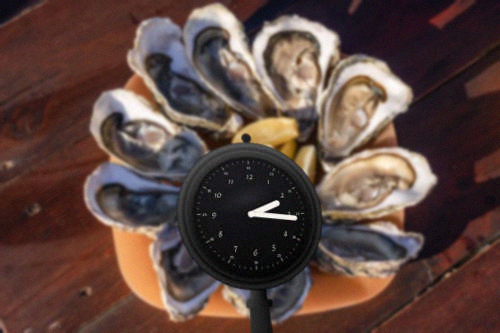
2:16
